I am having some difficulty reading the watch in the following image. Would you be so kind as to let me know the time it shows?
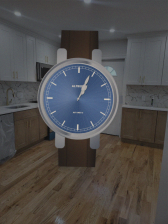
1:04
